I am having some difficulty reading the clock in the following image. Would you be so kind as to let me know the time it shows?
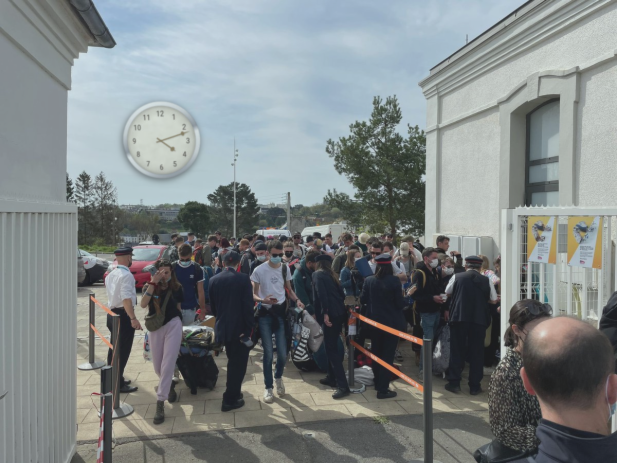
4:12
